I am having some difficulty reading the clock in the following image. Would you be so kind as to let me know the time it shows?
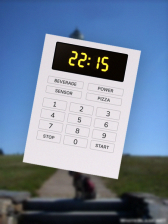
22:15
